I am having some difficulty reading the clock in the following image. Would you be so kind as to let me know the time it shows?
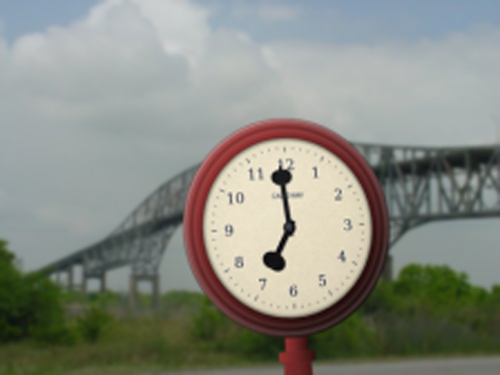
6:59
